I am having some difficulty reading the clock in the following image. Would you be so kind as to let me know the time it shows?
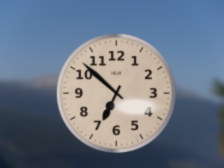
6:52
